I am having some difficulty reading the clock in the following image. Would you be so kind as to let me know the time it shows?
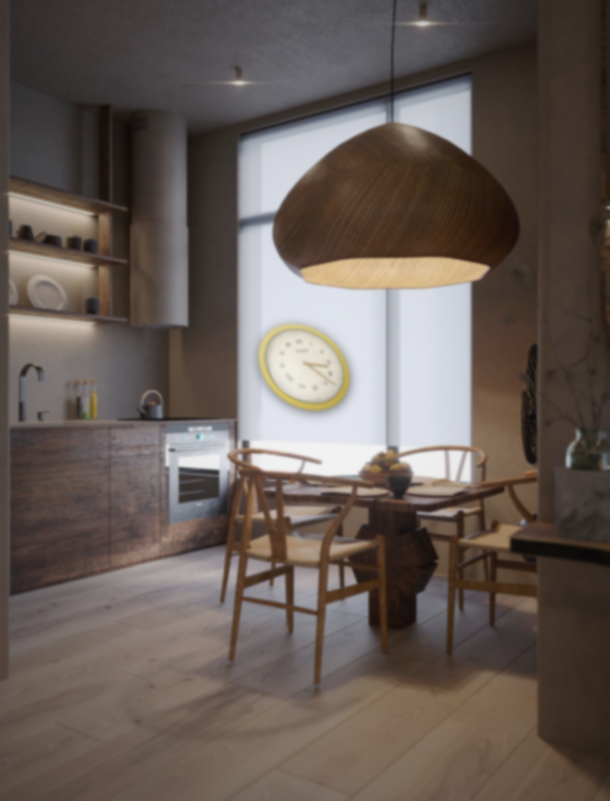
3:23
